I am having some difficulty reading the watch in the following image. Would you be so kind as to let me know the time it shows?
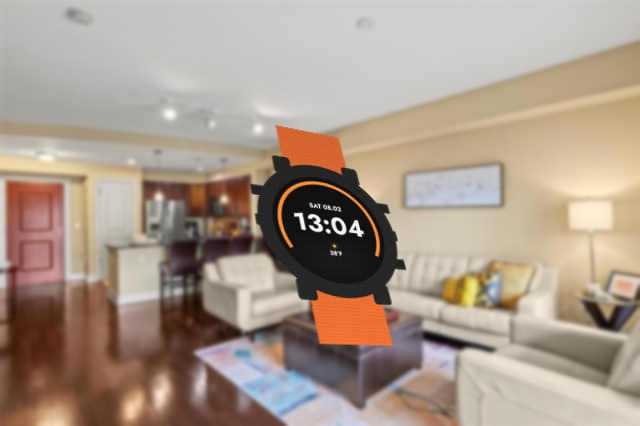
13:04
